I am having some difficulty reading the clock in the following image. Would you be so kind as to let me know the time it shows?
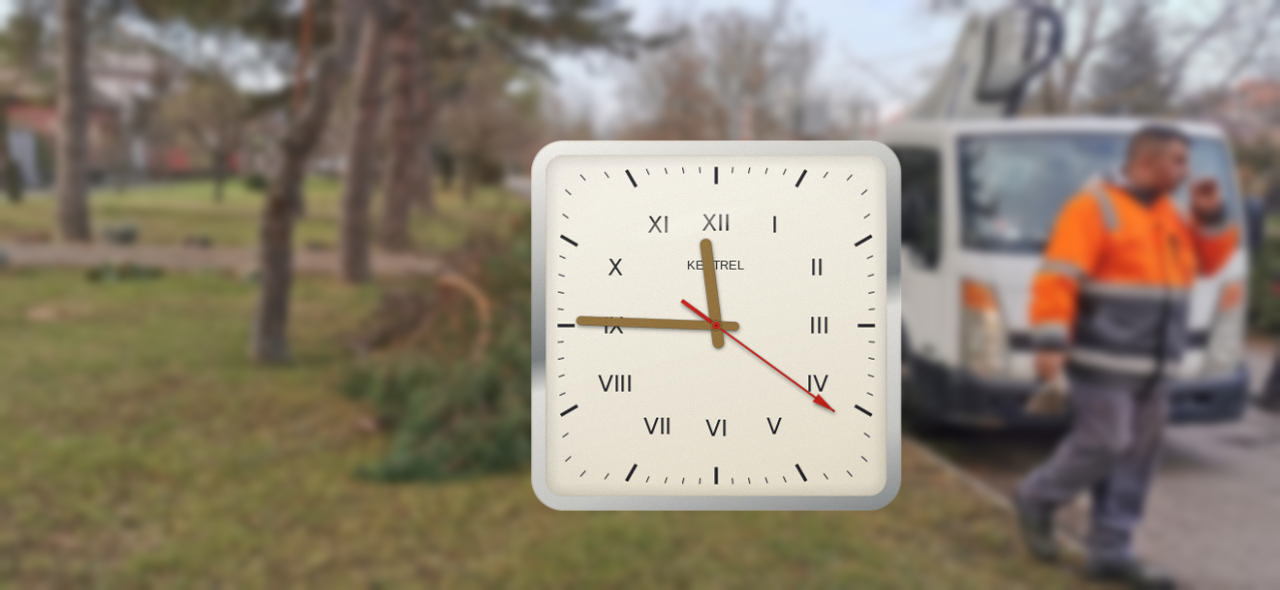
11:45:21
